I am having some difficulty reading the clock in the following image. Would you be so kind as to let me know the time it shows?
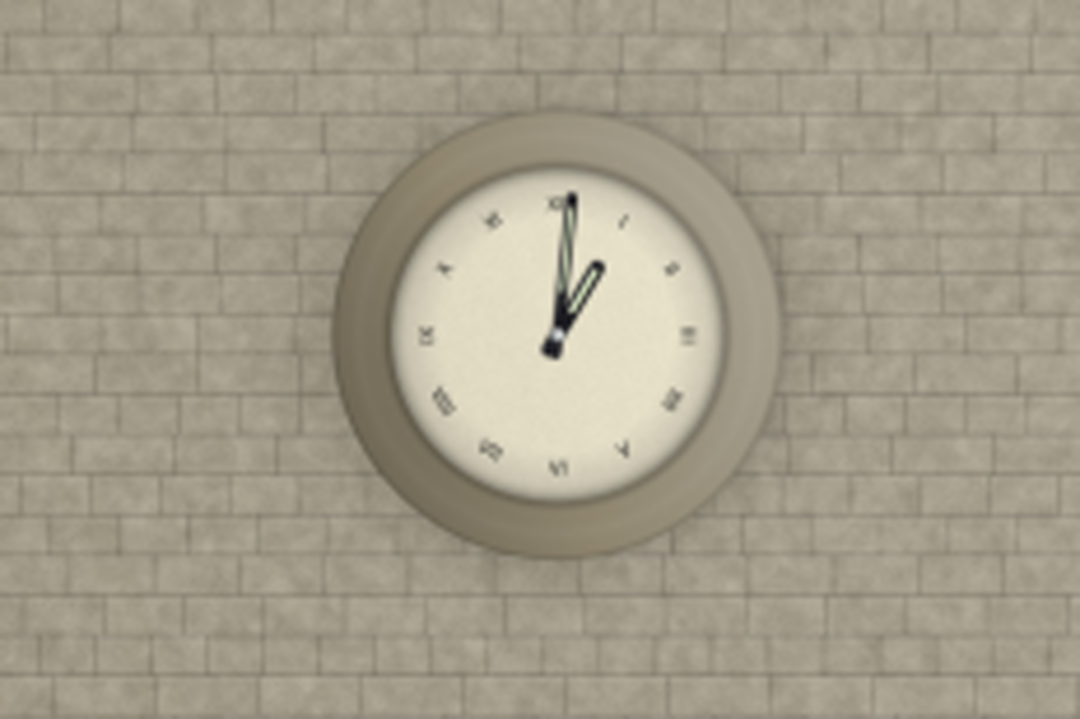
1:01
